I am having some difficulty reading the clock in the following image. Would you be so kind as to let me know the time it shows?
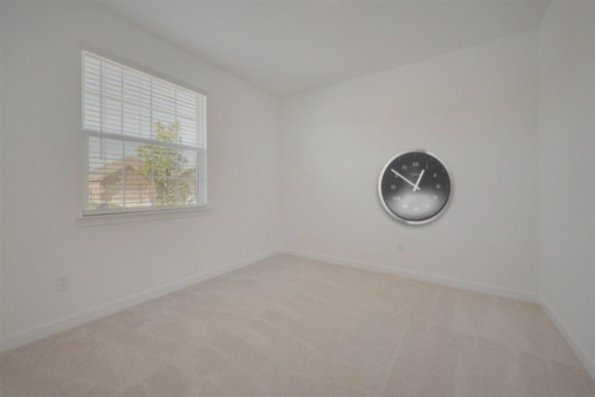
12:51
